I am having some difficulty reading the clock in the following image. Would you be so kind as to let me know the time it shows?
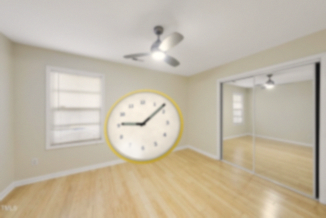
9:08
